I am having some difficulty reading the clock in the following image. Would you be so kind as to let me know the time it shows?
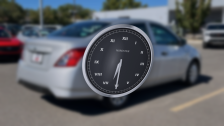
6:30
